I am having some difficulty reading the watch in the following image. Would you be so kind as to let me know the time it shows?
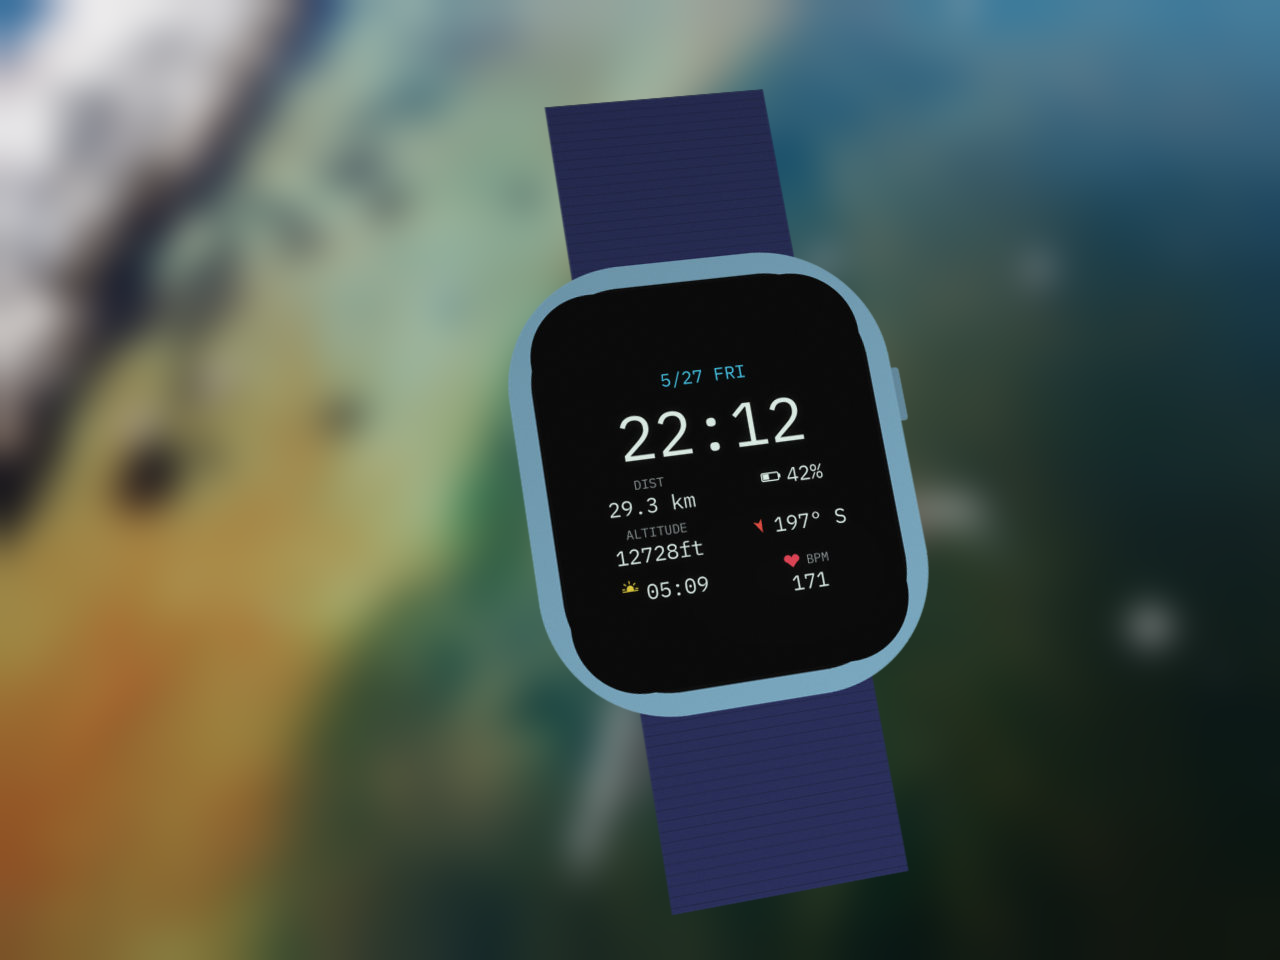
22:12
